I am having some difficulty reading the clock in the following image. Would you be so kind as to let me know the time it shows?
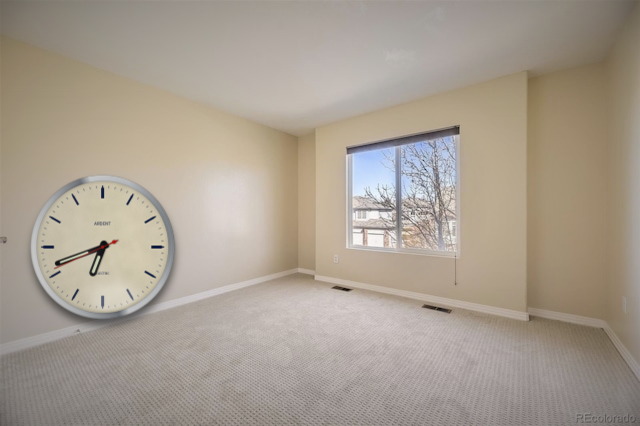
6:41:41
